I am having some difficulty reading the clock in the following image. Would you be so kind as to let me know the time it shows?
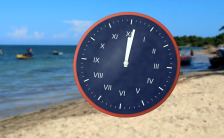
12:01
